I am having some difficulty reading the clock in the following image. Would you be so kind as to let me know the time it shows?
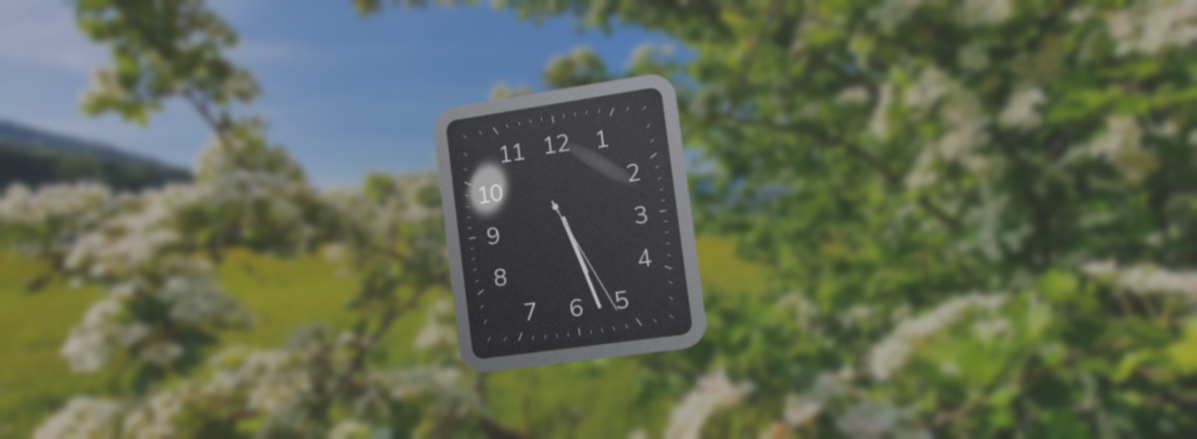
5:27:26
